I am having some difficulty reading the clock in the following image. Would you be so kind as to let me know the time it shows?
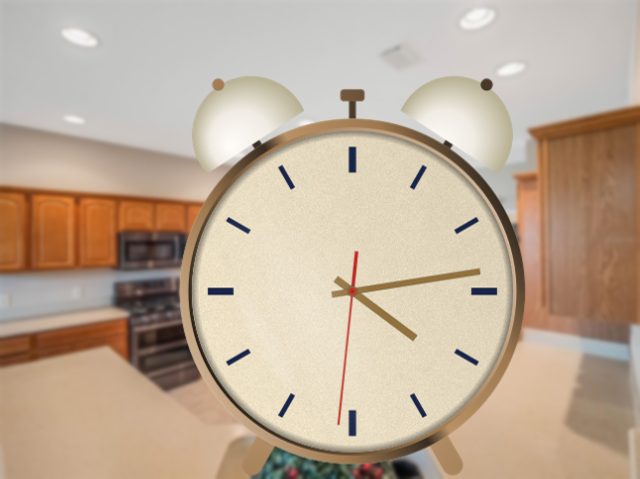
4:13:31
